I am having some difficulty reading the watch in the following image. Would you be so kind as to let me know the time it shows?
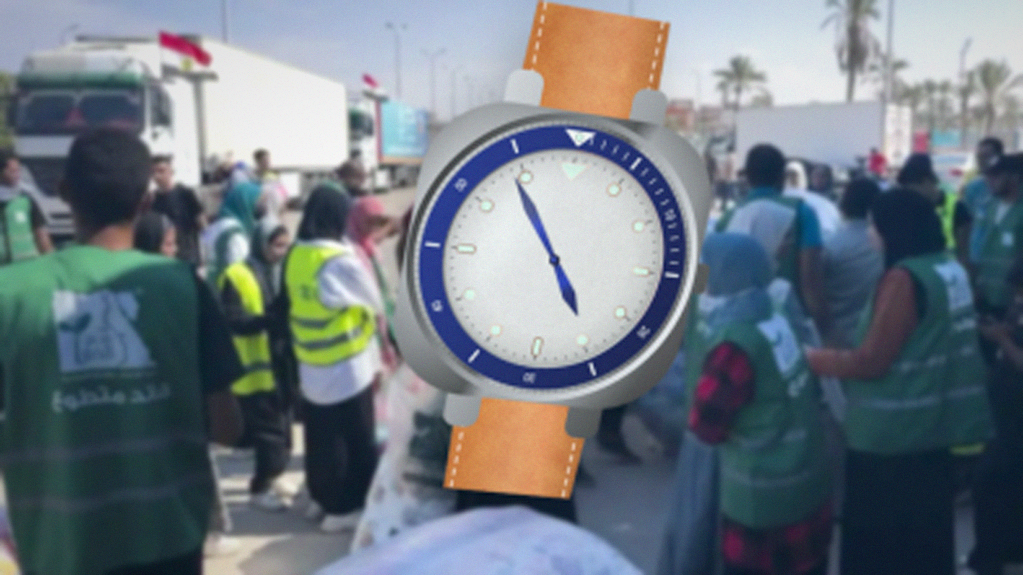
4:54
